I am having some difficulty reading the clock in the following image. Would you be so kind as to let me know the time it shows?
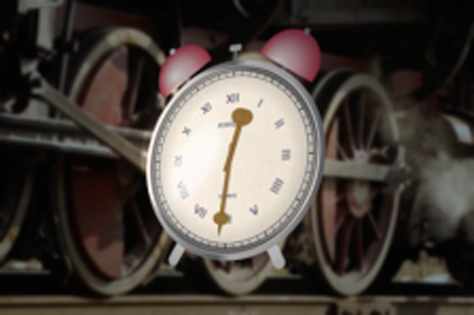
12:31
